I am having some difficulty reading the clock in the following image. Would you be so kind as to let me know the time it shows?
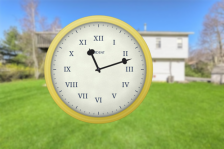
11:12
